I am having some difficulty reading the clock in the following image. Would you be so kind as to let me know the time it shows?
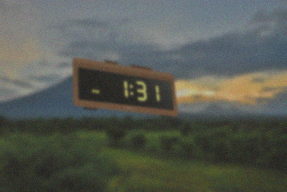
1:31
